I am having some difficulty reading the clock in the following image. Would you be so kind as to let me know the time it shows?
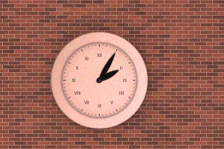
2:05
